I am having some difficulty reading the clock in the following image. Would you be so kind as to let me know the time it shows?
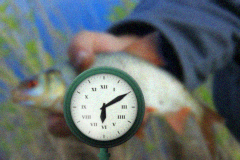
6:10
